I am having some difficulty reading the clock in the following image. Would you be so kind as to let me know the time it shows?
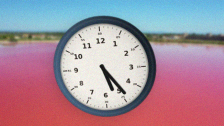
5:24
